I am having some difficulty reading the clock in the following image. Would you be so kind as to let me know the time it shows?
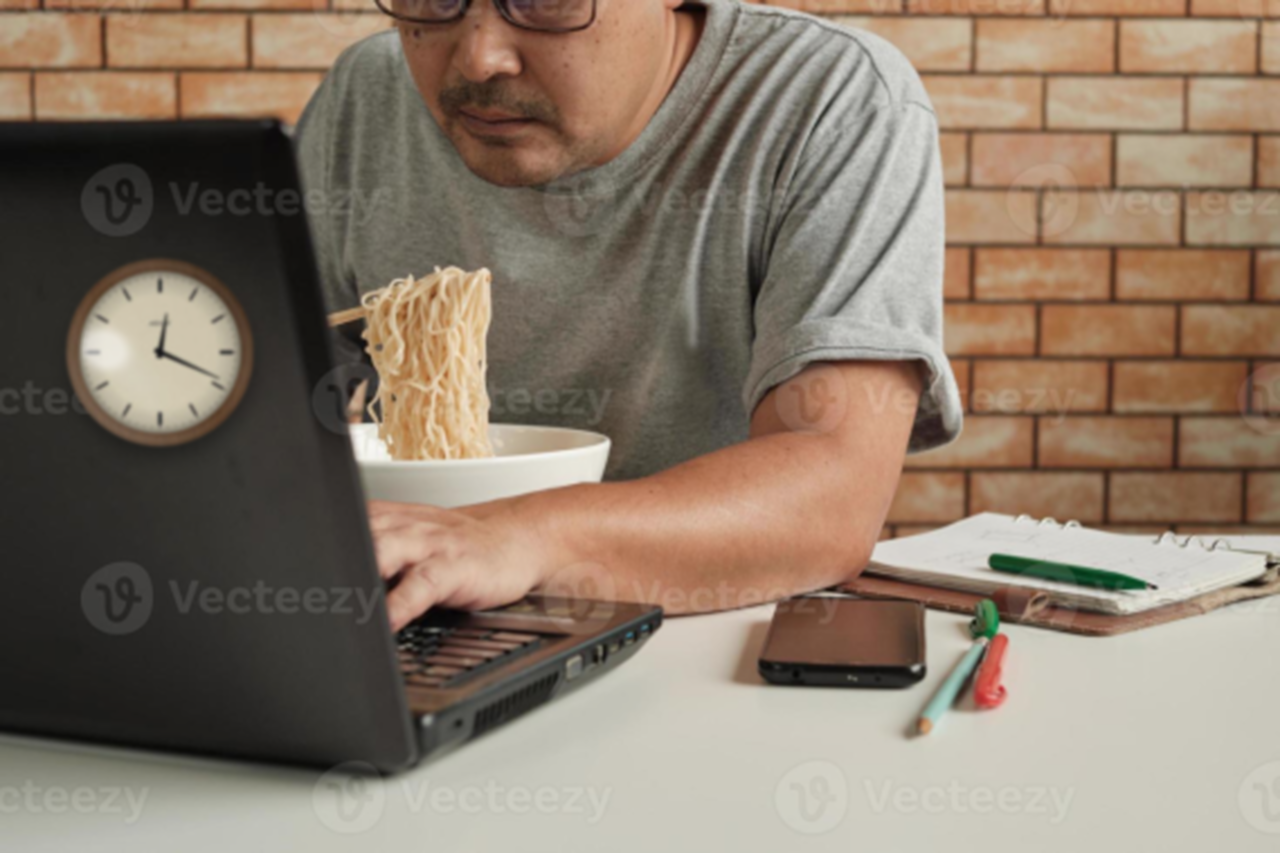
12:19
